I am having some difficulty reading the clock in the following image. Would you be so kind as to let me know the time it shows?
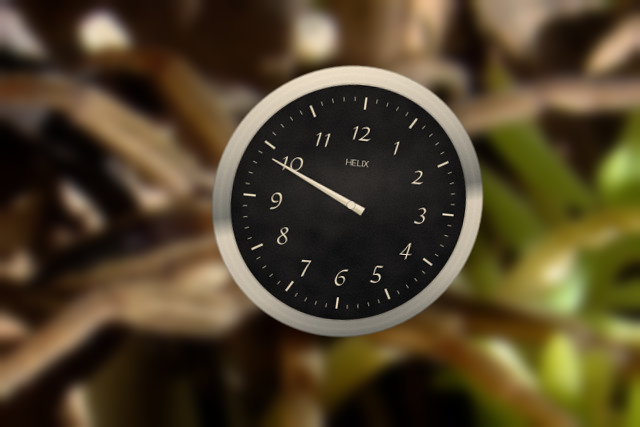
9:49
